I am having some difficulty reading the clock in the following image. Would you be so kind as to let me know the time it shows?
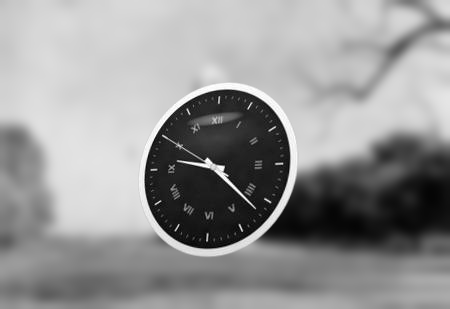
9:21:50
